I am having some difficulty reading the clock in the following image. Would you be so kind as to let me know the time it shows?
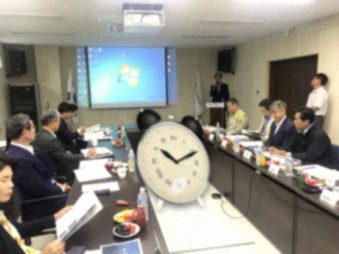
10:11
